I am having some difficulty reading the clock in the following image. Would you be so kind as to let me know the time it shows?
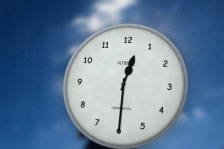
12:30
